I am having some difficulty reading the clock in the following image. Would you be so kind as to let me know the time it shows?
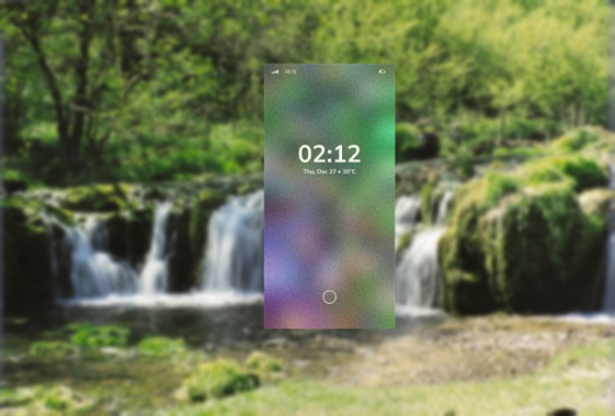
2:12
